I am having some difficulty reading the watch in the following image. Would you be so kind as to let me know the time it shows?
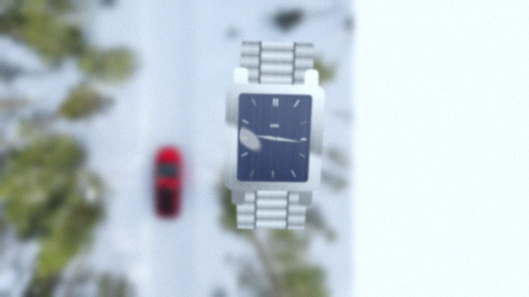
9:16
